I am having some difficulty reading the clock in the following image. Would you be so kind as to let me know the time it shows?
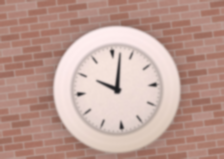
10:02
